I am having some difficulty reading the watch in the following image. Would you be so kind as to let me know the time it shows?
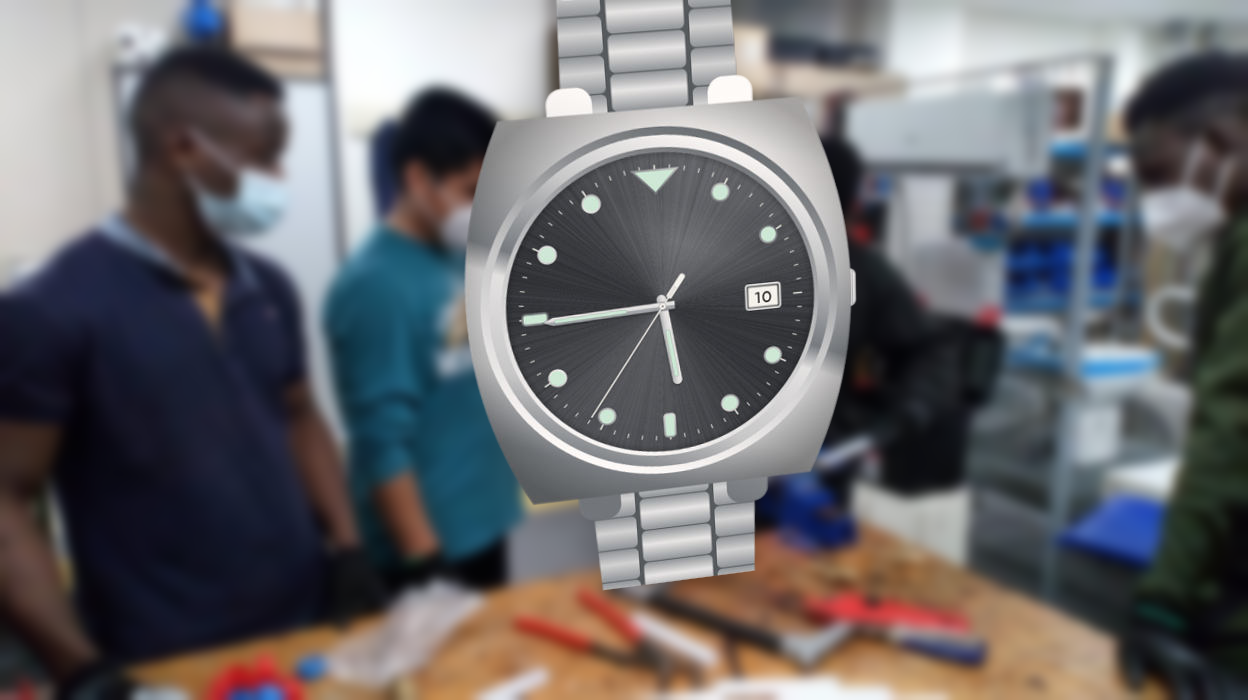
5:44:36
